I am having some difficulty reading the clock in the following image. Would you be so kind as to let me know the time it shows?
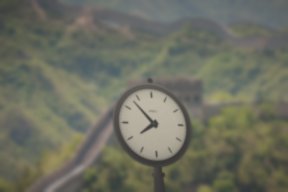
7:53
